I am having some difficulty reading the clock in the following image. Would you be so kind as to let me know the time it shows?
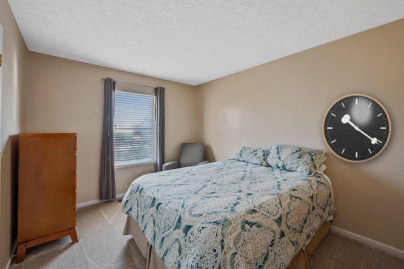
10:21
